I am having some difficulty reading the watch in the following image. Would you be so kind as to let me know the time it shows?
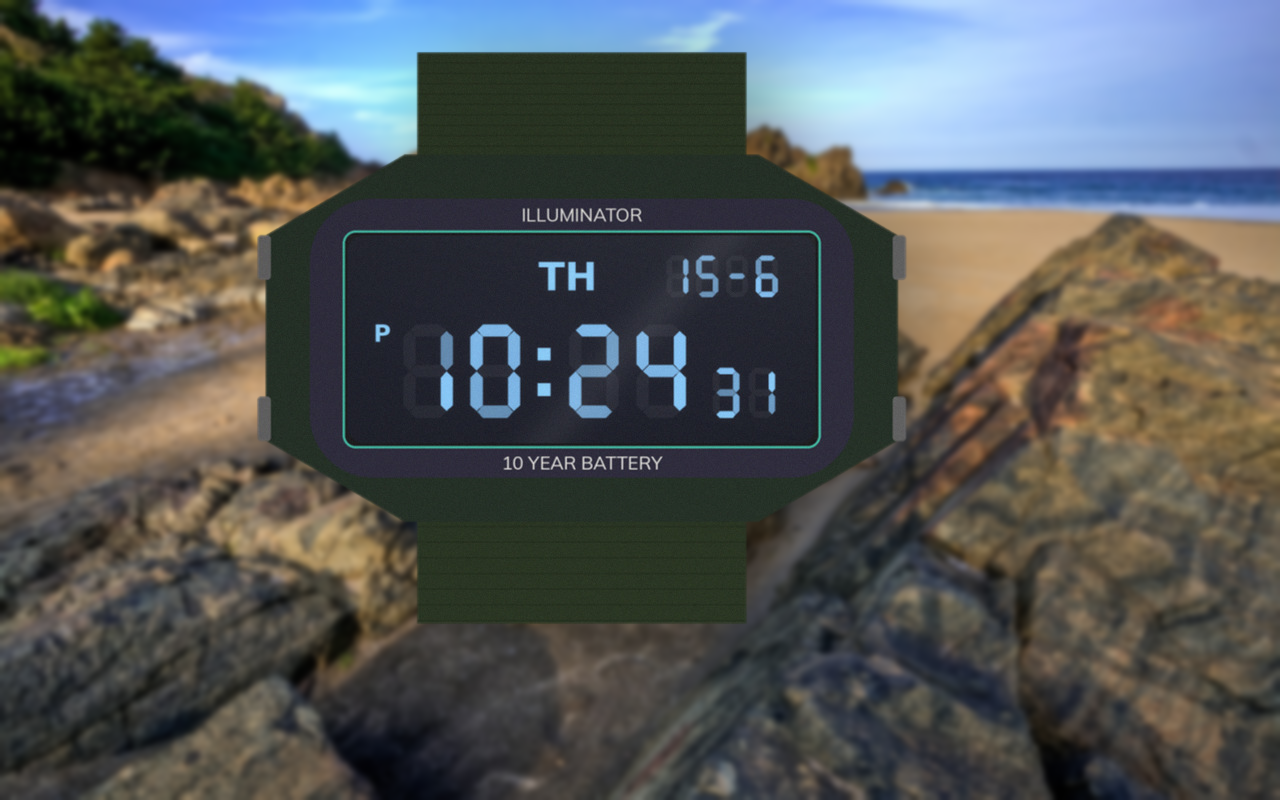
10:24:31
